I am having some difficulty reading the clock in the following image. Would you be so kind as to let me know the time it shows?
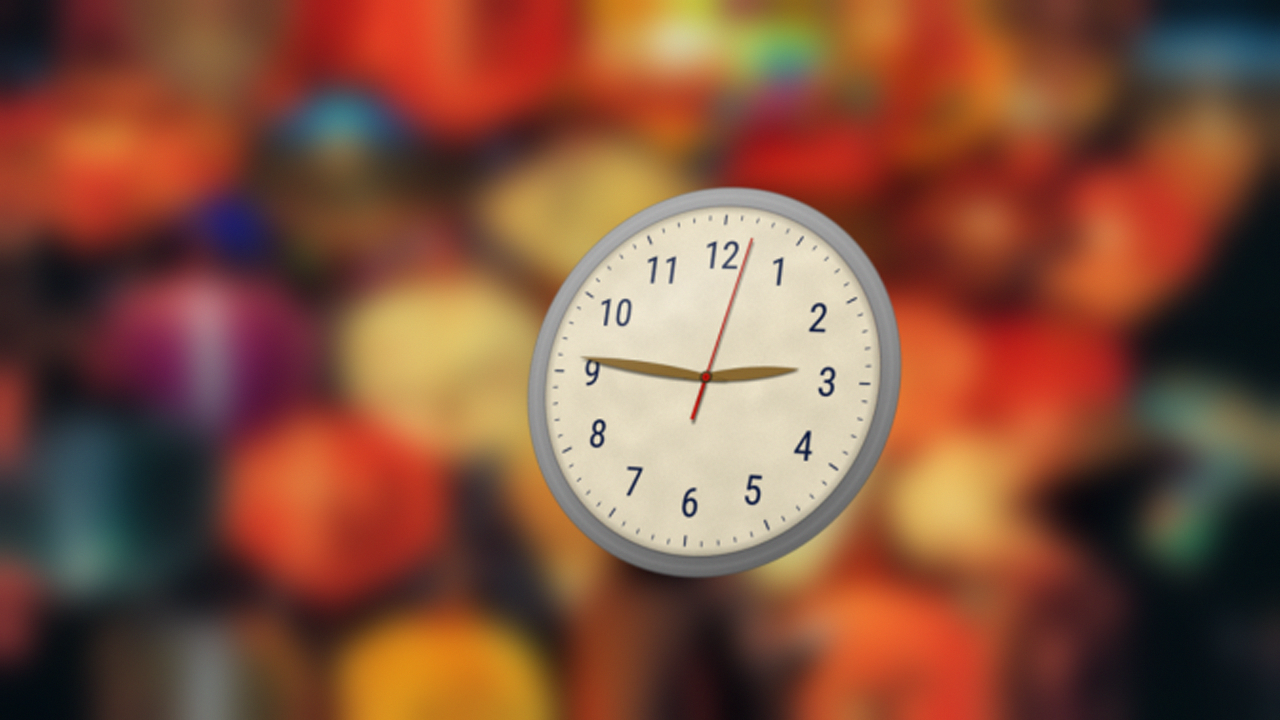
2:46:02
